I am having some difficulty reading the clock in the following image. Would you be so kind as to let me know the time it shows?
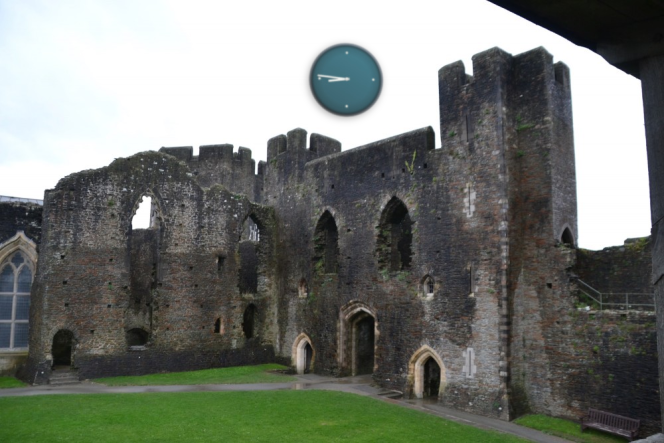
8:46
